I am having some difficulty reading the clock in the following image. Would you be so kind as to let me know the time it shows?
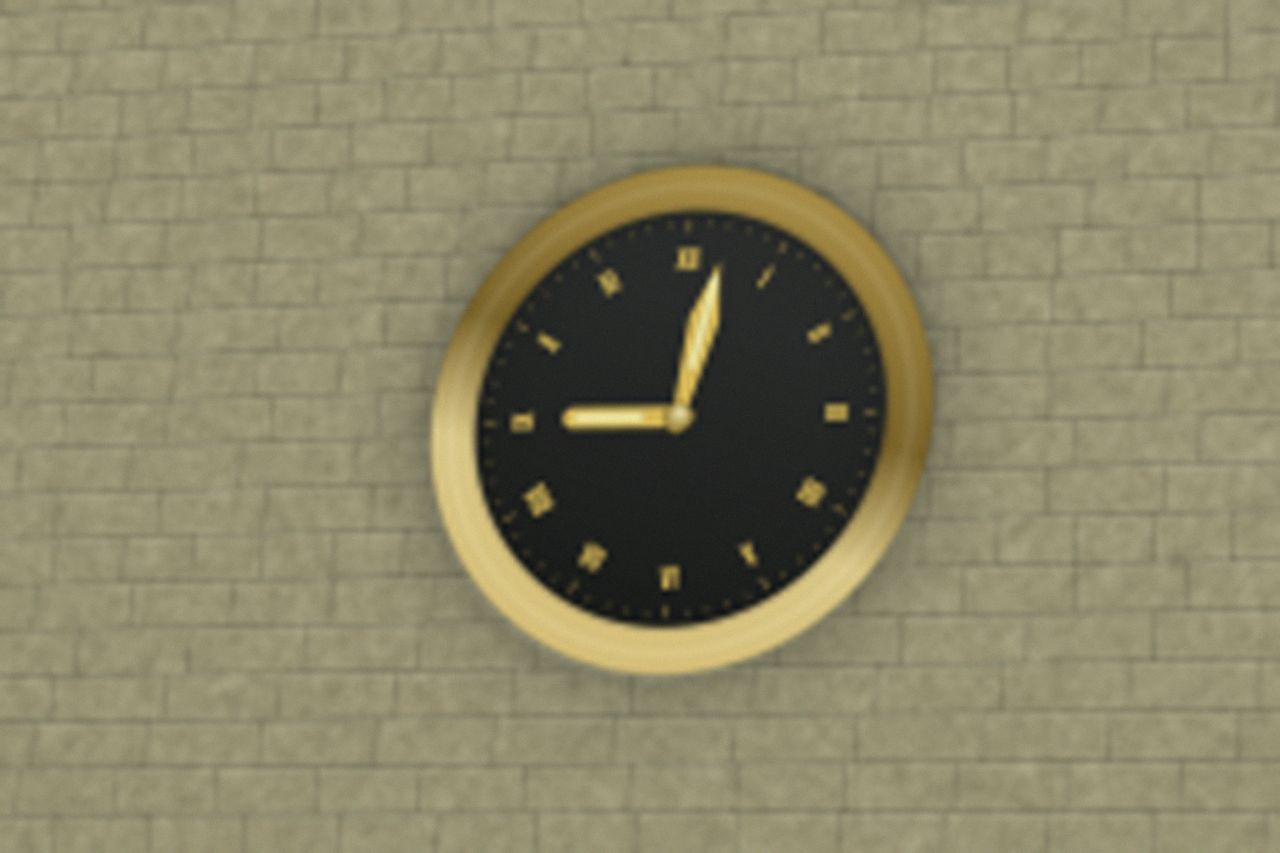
9:02
